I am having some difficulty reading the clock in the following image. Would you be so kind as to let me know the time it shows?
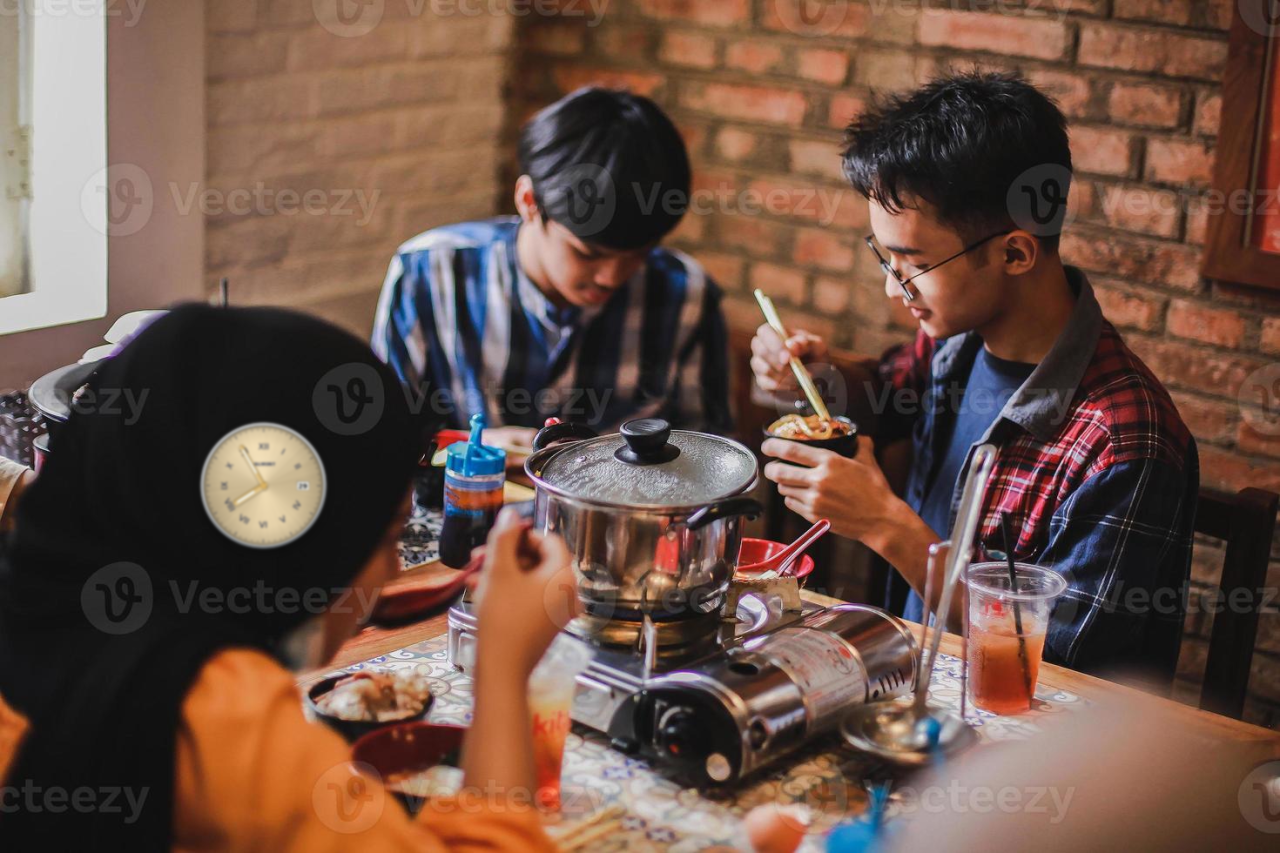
7:55
